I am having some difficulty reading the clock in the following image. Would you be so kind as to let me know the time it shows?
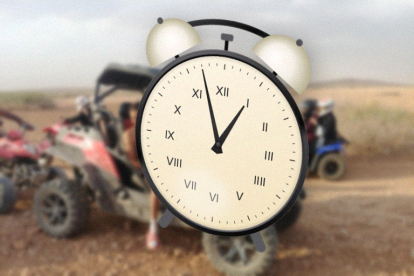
12:57
